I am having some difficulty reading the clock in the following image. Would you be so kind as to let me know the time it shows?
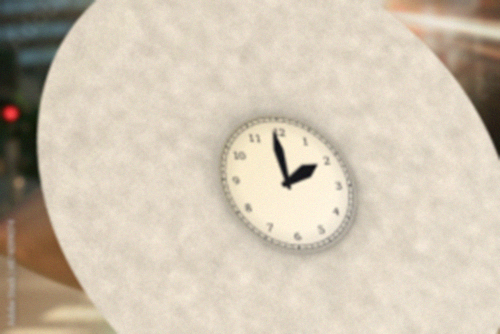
1:59
